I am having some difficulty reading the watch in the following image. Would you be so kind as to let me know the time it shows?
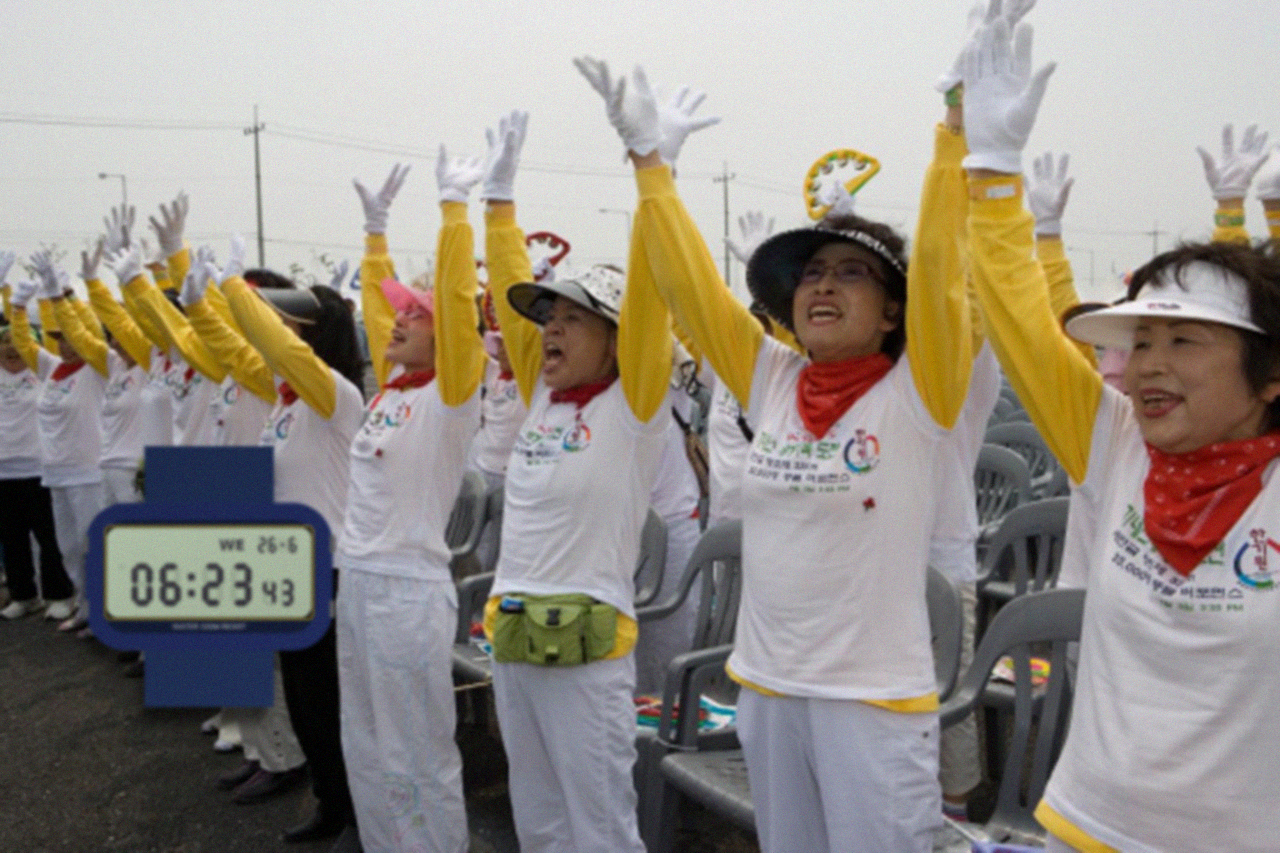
6:23:43
